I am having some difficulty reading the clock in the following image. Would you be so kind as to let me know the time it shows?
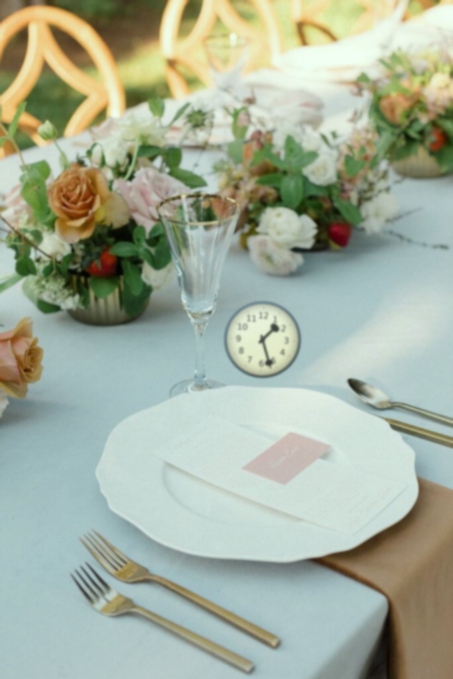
1:27
